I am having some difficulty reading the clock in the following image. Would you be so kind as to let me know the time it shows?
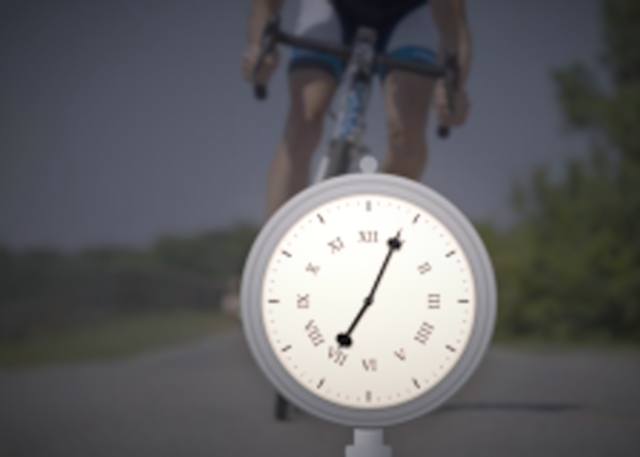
7:04
